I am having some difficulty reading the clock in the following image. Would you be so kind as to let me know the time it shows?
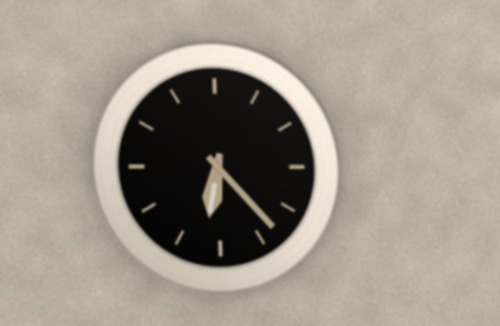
6:23
